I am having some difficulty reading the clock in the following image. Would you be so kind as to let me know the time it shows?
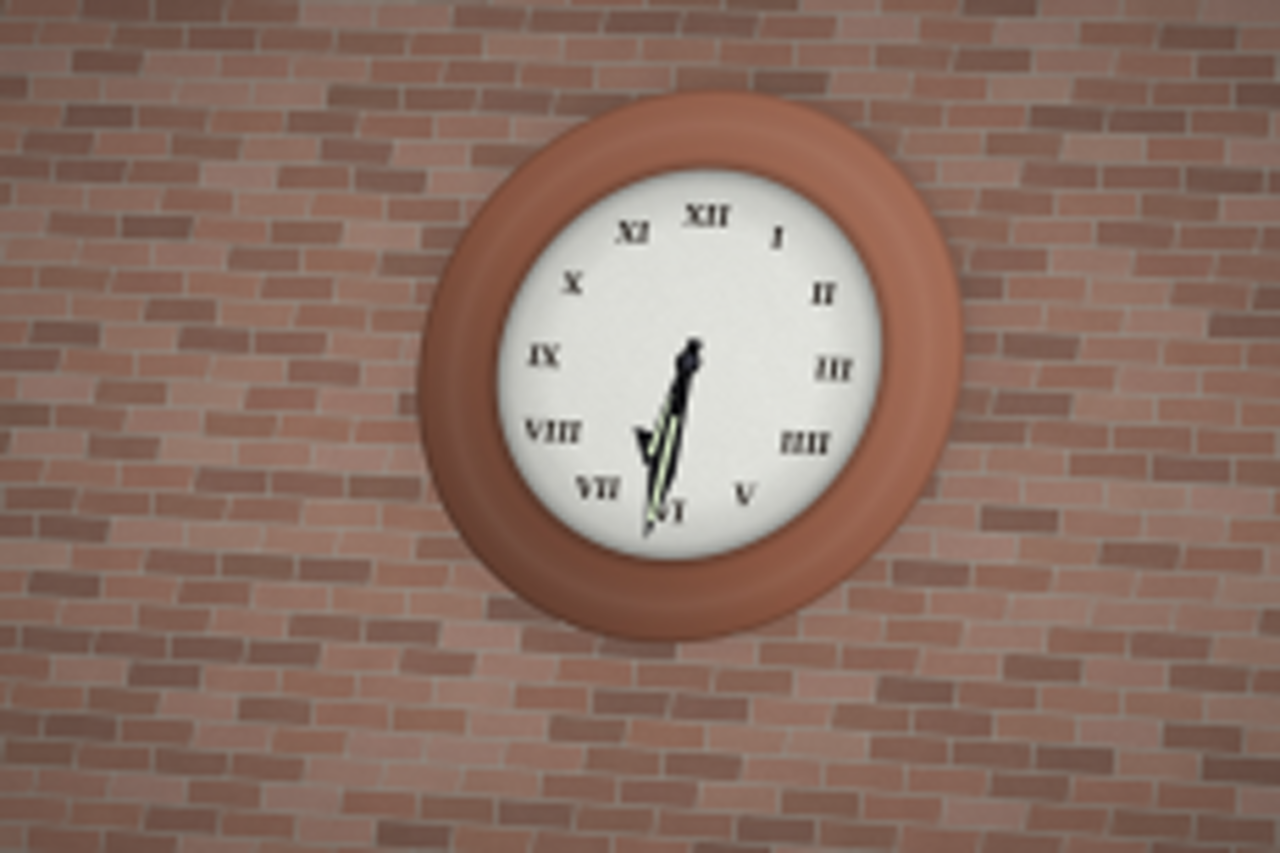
6:31
